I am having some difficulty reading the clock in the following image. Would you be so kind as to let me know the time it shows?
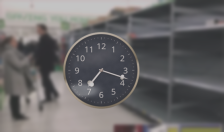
7:18
